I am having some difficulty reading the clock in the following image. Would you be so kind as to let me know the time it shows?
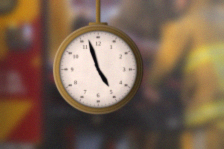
4:57
